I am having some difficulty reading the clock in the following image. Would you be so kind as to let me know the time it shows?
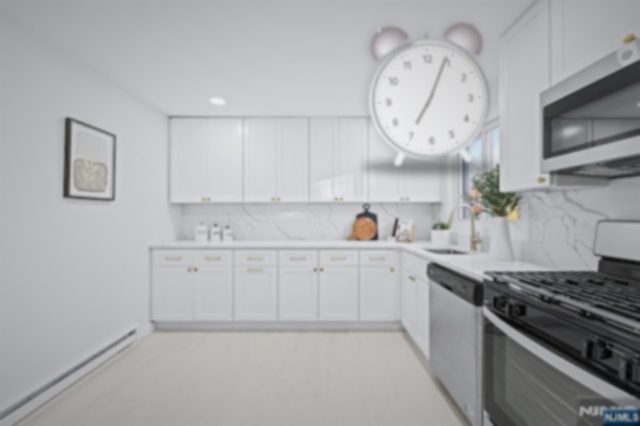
7:04
